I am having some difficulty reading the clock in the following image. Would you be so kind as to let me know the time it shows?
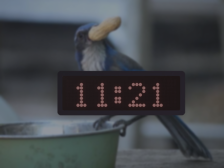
11:21
